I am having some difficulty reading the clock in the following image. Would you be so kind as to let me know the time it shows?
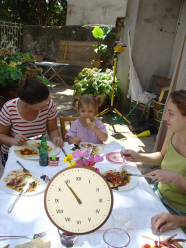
10:54
